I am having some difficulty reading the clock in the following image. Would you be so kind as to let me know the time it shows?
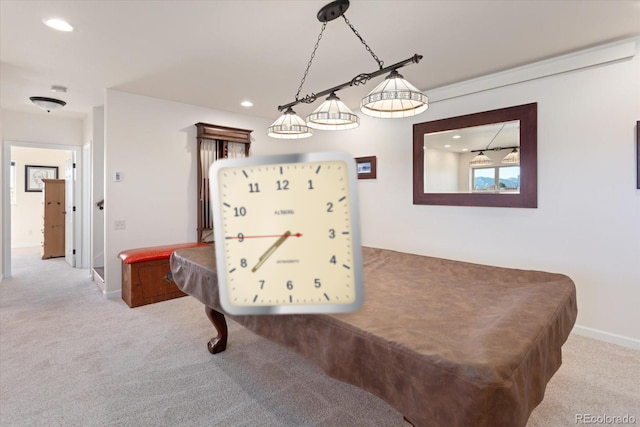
7:37:45
